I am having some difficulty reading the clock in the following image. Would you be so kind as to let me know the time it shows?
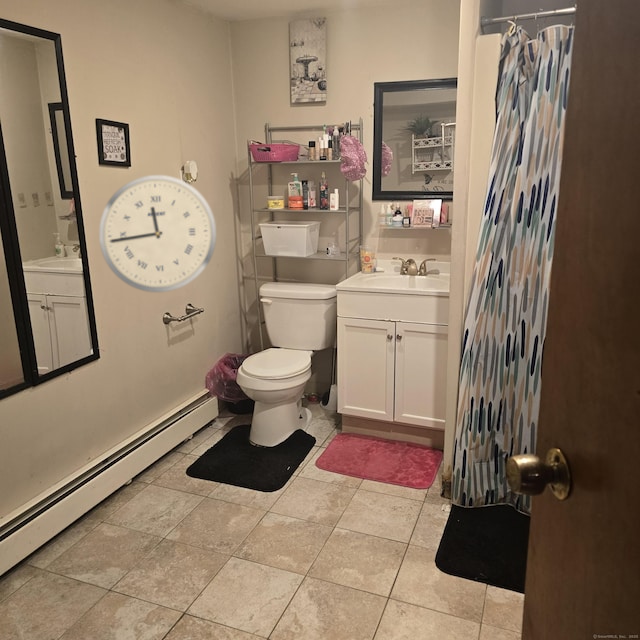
11:44
